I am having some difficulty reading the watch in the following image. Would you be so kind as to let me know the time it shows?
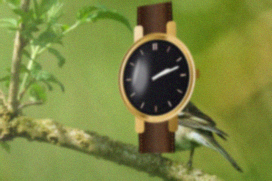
2:12
